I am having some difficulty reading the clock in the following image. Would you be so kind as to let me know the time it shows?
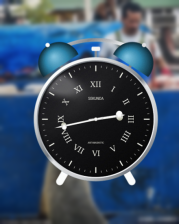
2:43
